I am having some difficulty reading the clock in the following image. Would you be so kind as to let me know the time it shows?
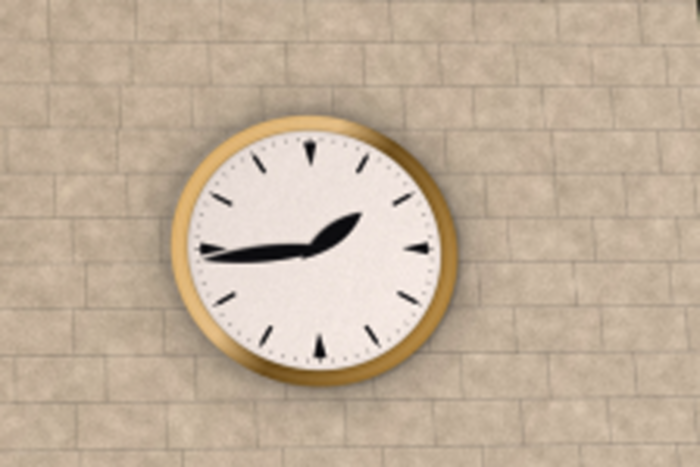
1:44
